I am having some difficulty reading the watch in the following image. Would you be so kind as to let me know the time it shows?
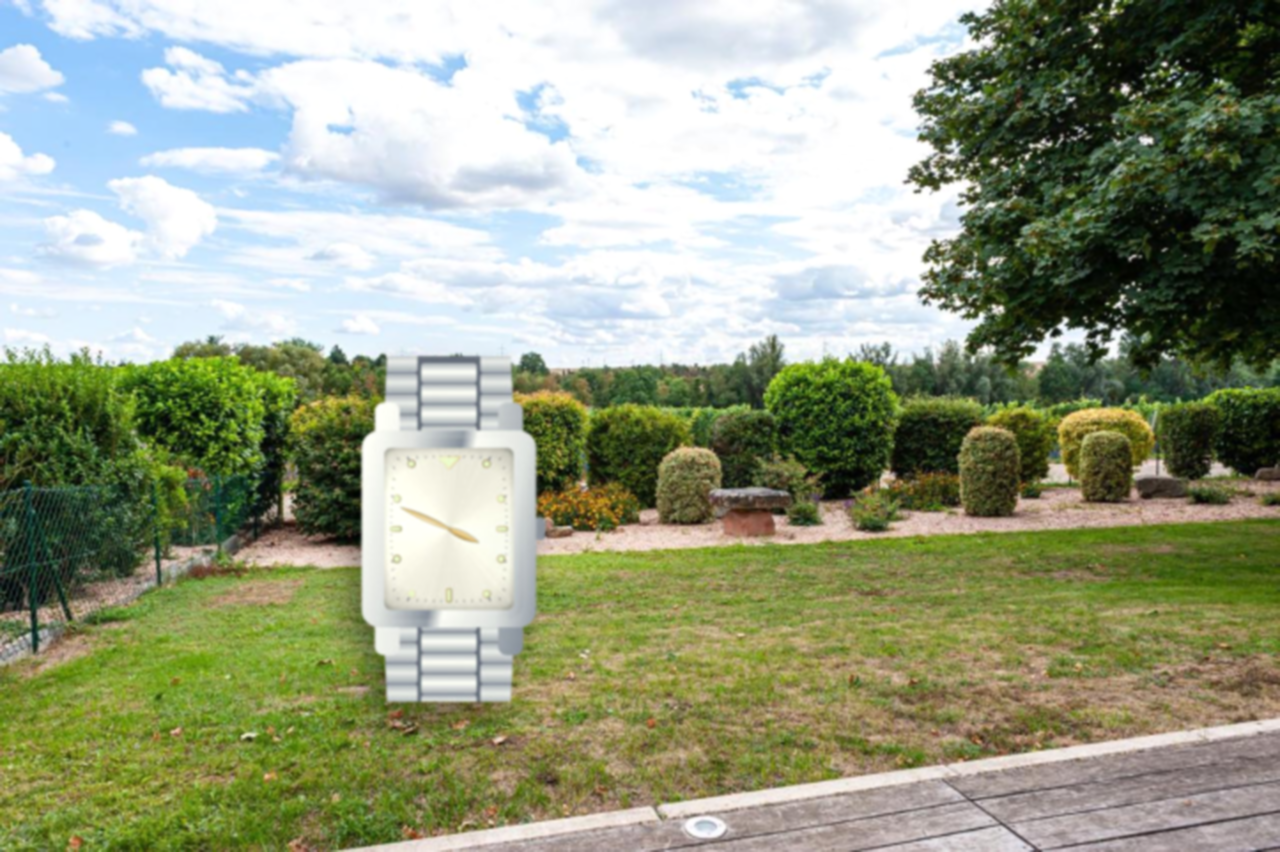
3:49
